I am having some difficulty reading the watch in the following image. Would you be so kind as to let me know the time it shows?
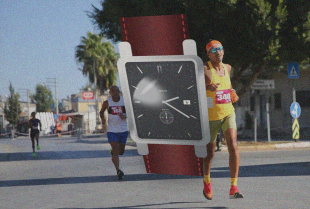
2:21
